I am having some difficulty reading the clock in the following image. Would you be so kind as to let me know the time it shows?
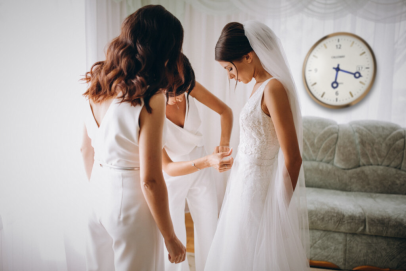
6:18
